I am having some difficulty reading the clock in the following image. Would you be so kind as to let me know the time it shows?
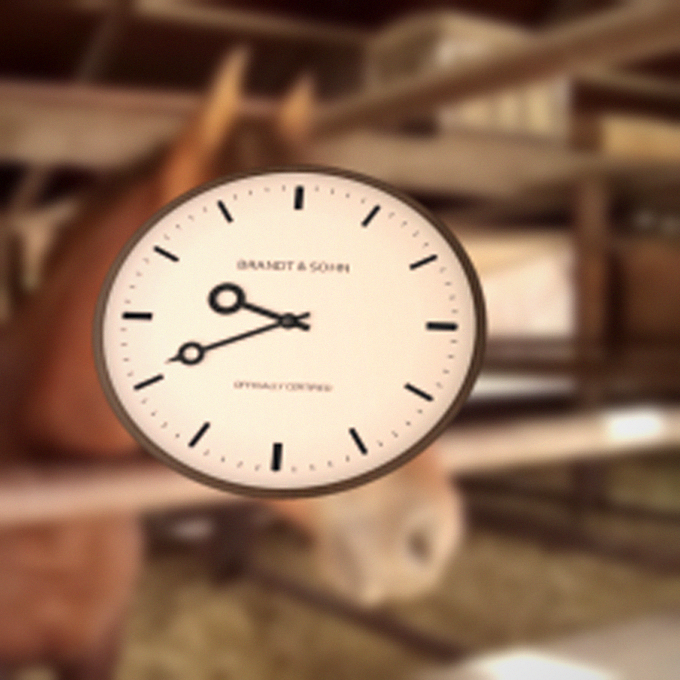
9:41
